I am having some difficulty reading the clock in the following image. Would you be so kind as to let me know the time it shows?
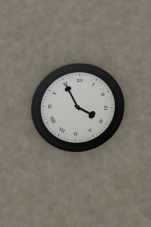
3:55
